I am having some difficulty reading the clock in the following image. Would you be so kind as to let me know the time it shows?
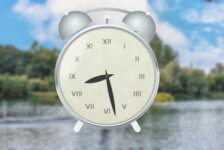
8:28
